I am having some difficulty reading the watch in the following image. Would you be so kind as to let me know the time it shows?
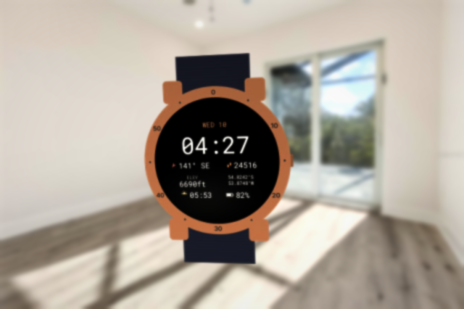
4:27
